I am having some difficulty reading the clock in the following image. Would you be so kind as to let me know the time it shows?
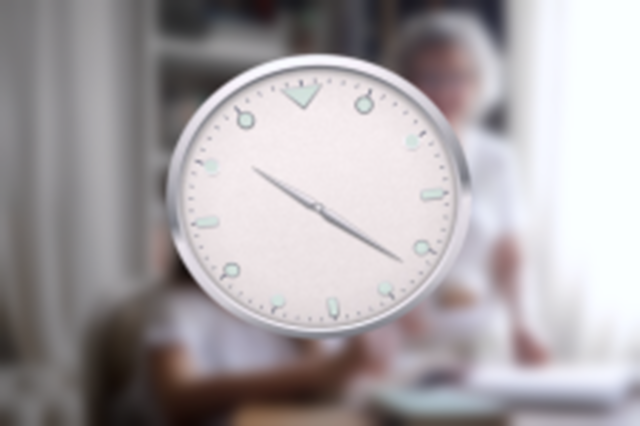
10:22
